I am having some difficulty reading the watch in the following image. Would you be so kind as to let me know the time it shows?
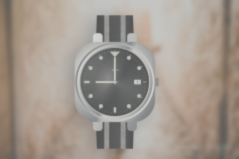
9:00
